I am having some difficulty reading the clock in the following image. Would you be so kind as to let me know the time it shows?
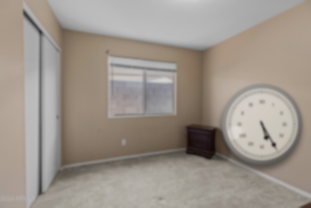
5:25
